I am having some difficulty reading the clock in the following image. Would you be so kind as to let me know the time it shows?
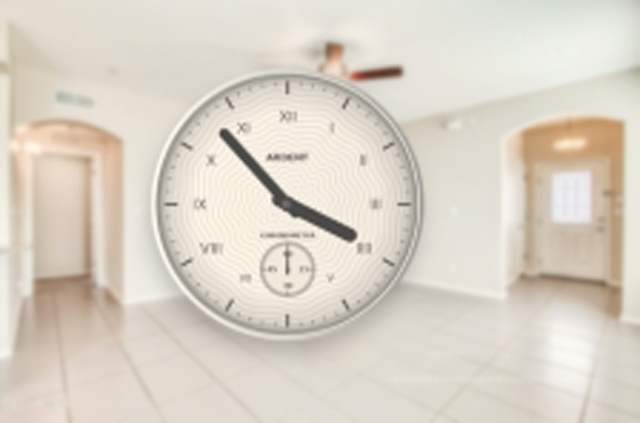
3:53
